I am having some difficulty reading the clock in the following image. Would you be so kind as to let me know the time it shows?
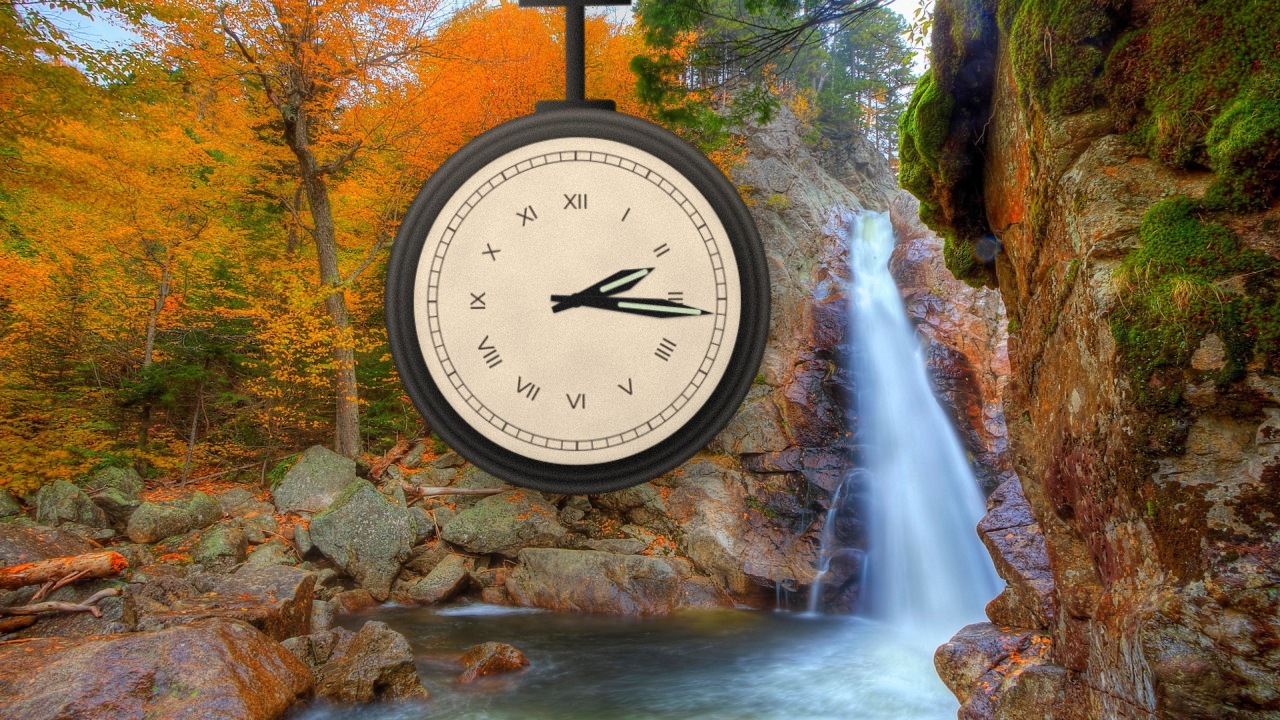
2:16
